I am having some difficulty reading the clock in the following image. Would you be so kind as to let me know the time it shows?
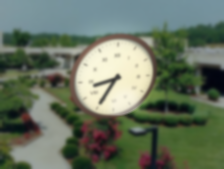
8:35
